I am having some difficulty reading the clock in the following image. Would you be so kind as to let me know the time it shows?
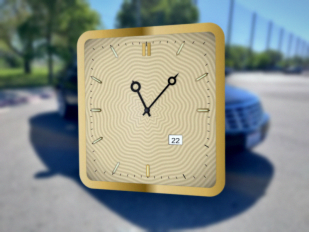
11:07
